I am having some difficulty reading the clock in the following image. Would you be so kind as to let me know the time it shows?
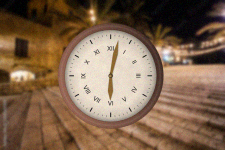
6:02
